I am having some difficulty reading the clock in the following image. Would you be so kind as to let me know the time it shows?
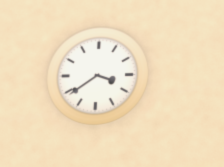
3:39
